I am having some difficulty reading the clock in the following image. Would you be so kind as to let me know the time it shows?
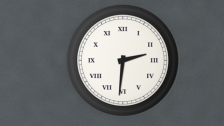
2:31
